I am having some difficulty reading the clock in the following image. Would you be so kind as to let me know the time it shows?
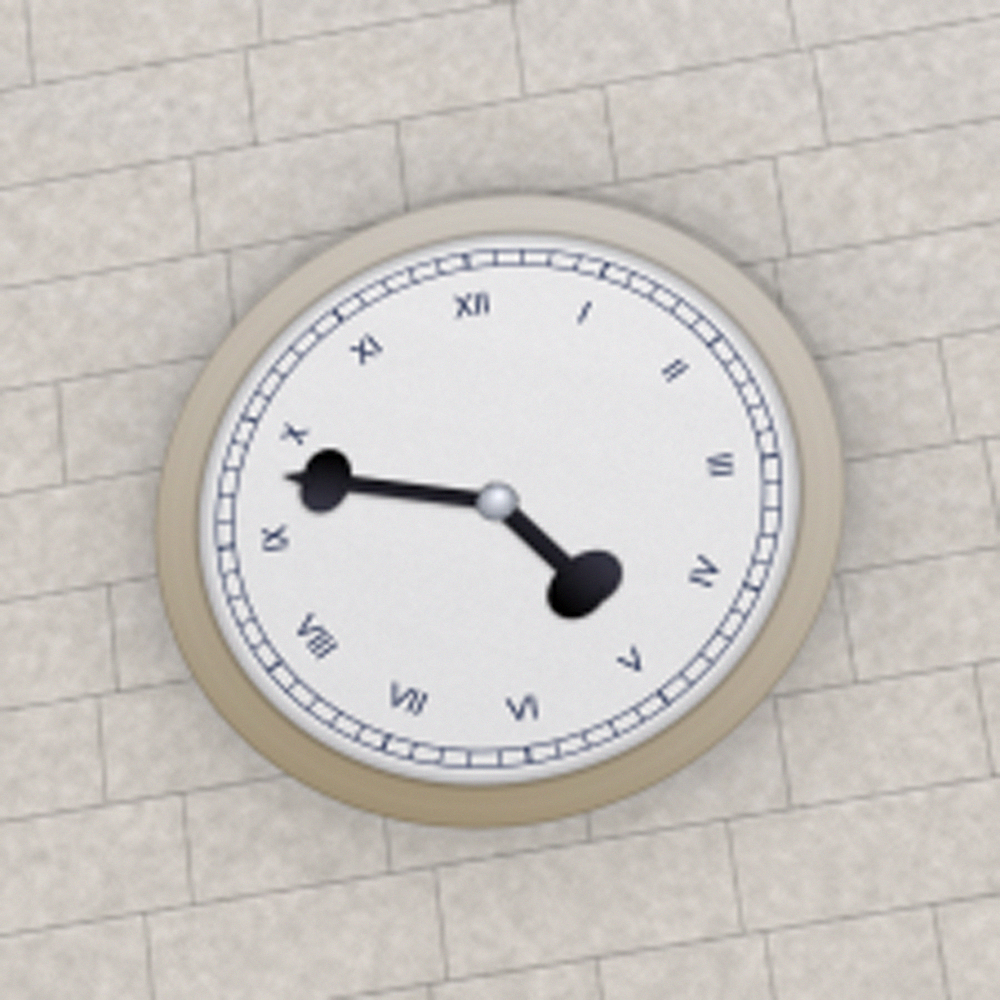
4:48
